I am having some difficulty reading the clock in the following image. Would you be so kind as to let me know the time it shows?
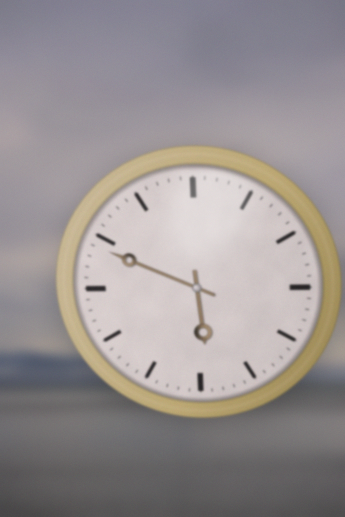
5:49
